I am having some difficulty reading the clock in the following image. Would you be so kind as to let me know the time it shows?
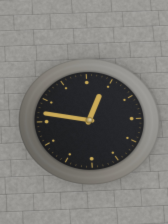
12:47
